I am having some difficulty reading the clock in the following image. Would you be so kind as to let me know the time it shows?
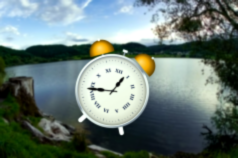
12:43
